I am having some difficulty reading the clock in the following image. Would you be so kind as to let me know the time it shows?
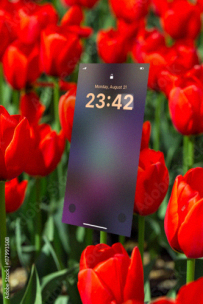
23:42
